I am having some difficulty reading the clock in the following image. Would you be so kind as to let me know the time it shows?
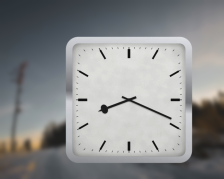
8:19
